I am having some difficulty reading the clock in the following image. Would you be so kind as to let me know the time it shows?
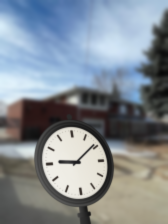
9:09
